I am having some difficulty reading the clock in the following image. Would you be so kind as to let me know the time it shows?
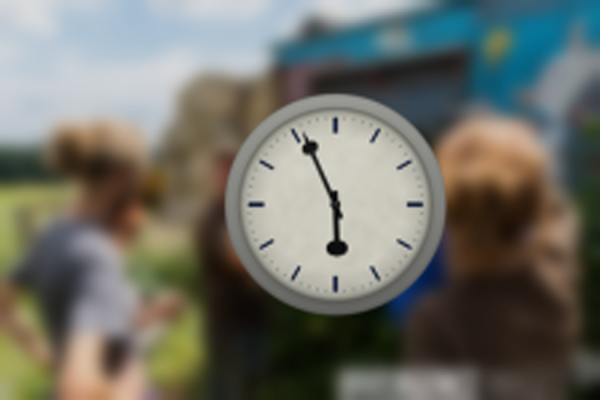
5:56
